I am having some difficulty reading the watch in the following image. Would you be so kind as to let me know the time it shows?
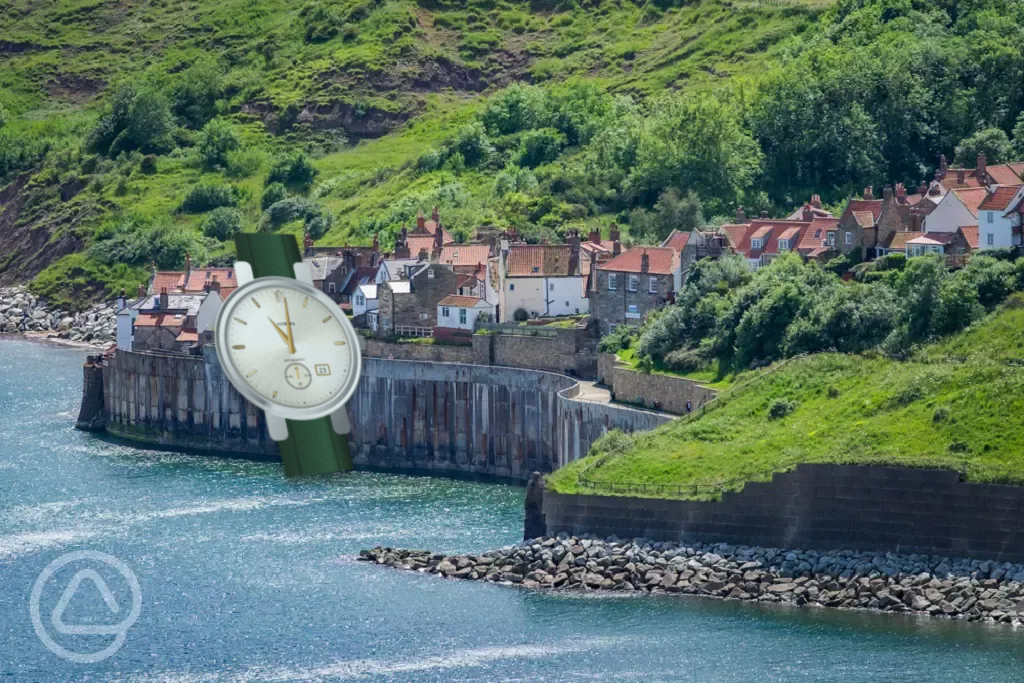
11:01
